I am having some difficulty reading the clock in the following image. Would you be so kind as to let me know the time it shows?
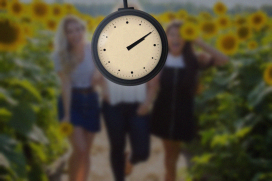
2:10
